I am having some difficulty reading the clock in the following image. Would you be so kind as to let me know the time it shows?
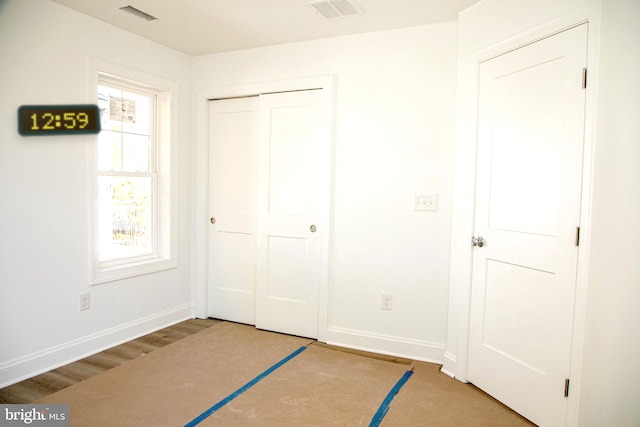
12:59
